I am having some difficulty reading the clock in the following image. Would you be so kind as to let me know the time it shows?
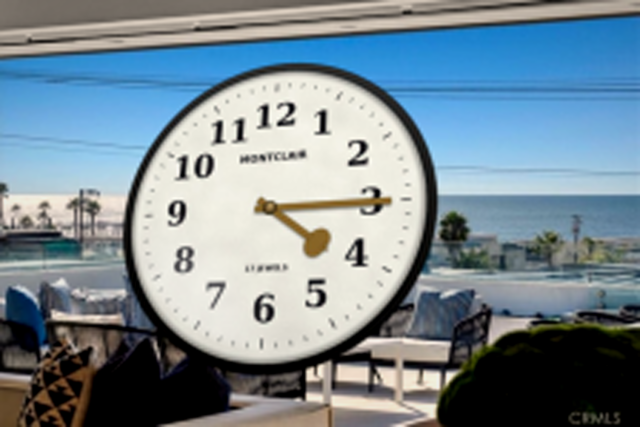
4:15
